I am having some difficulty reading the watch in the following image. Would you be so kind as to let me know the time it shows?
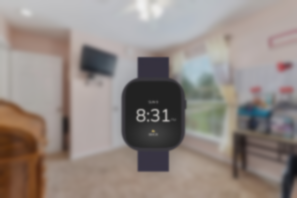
8:31
